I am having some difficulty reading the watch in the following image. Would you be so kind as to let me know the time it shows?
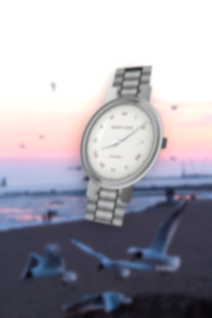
8:09
